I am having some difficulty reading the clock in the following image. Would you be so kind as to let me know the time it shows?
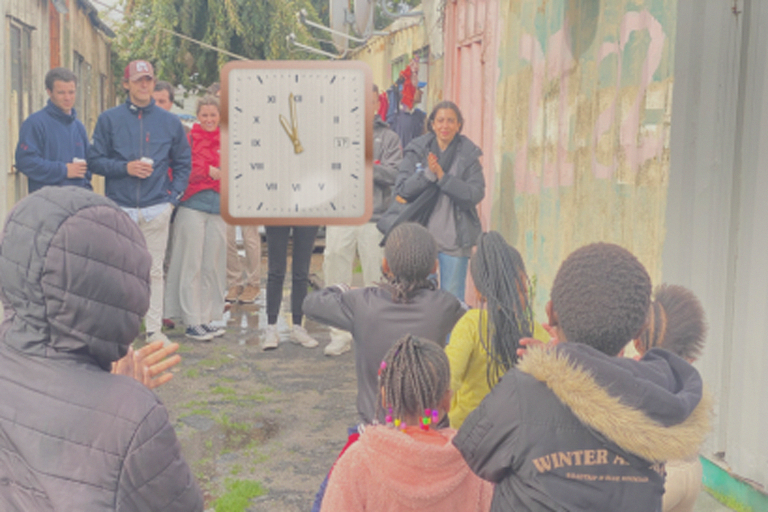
10:59
